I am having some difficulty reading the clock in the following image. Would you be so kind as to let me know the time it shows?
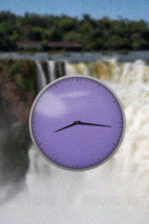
8:16
